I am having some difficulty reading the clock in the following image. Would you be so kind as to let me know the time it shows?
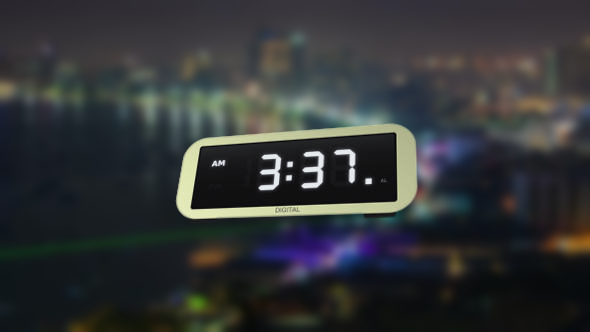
3:37
